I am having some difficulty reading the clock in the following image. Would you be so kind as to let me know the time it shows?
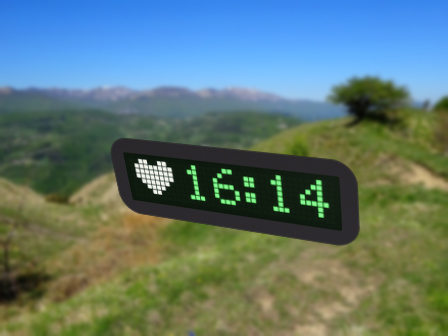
16:14
